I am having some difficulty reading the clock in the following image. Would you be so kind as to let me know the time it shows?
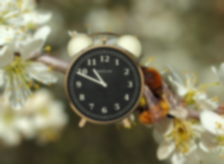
10:49
